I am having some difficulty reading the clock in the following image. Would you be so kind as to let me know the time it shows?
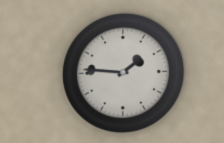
1:46
